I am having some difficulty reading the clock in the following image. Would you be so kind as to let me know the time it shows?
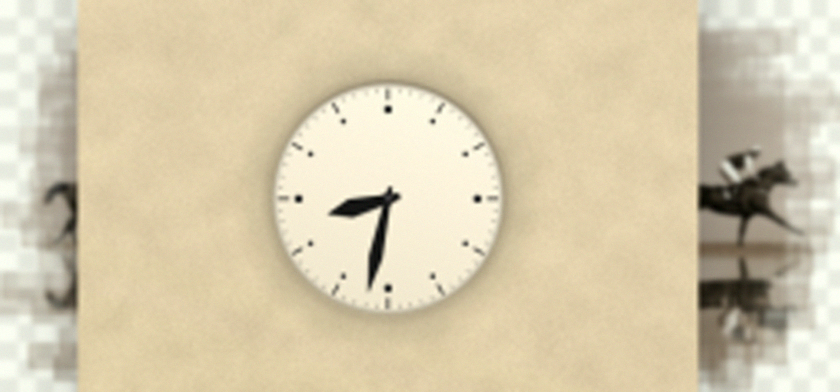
8:32
